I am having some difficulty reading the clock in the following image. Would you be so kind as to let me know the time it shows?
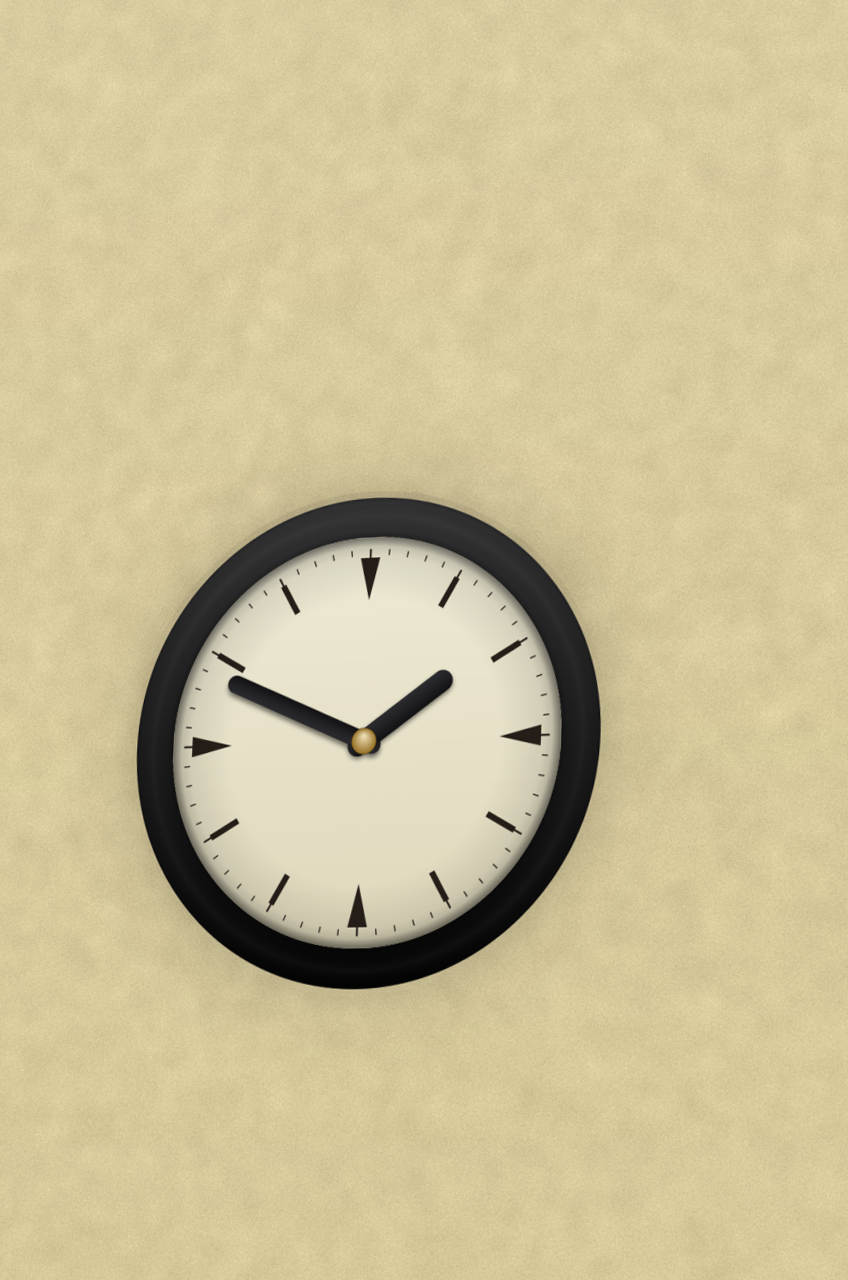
1:49
